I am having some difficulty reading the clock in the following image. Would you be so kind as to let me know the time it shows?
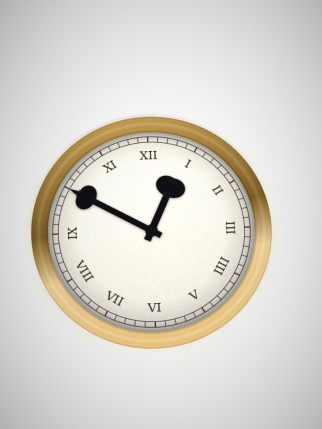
12:50
